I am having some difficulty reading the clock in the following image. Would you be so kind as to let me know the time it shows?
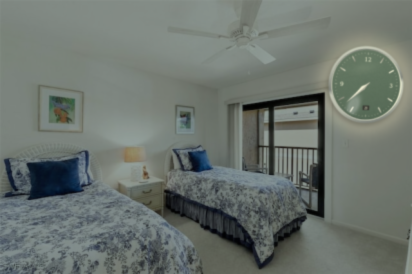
7:38
